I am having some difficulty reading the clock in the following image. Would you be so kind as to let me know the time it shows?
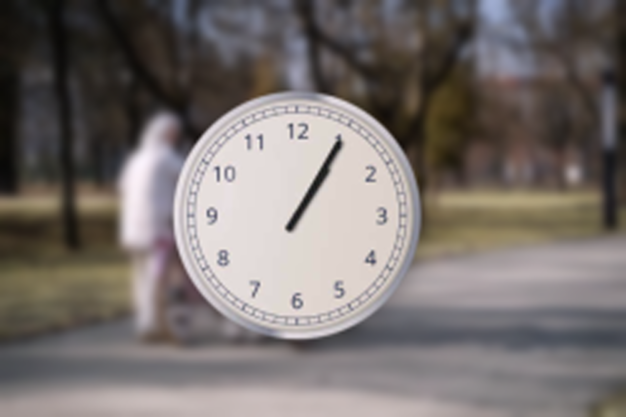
1:05
